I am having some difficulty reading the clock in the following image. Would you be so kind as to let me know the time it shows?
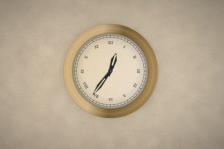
12:36
